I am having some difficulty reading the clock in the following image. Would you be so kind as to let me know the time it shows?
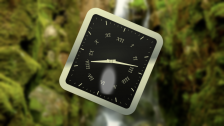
8:13
